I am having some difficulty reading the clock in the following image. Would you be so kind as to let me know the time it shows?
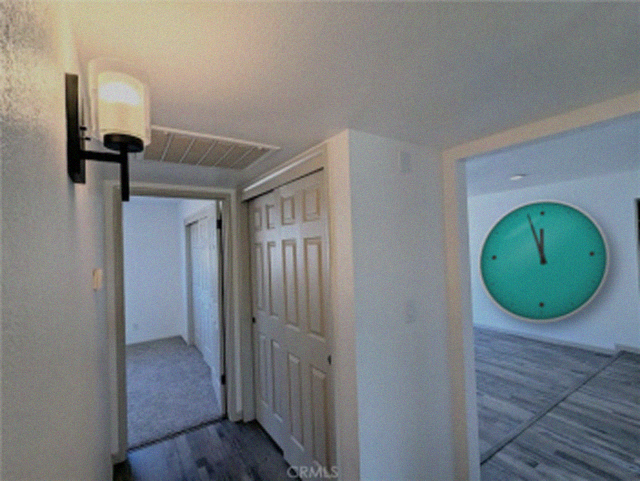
11:57
